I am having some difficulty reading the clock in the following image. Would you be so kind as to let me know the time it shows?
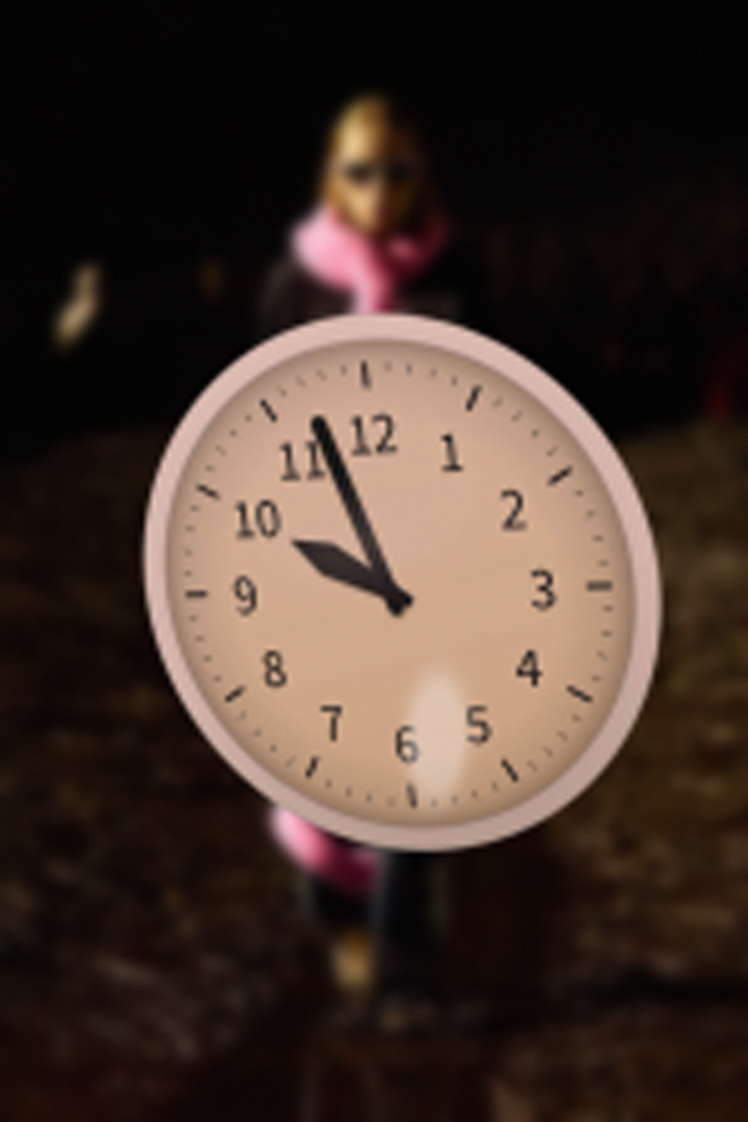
9:57
